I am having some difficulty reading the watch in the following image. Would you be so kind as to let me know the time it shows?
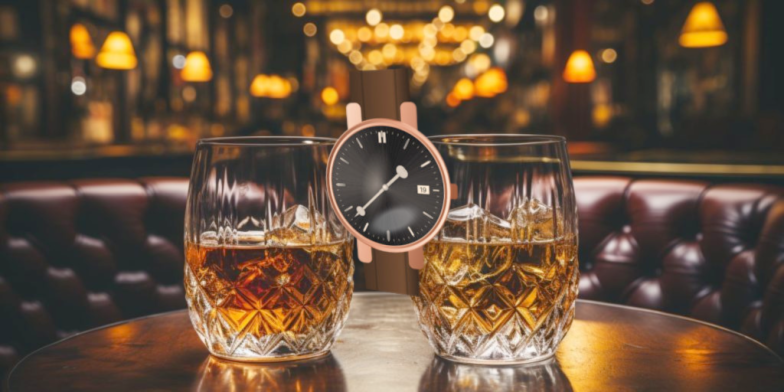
1:38
